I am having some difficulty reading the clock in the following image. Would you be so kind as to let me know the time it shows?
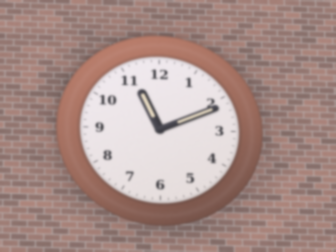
11:11
